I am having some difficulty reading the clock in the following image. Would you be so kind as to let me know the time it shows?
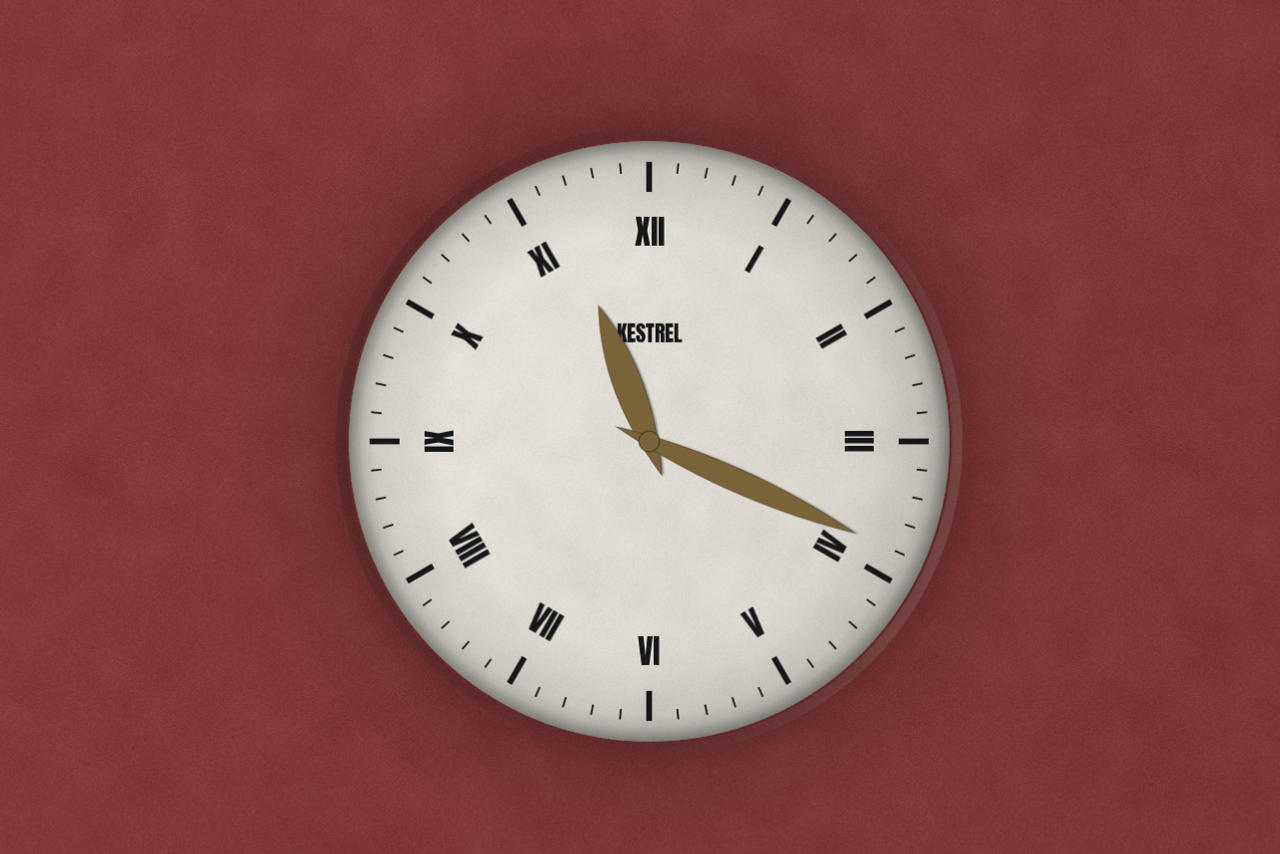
11:19
